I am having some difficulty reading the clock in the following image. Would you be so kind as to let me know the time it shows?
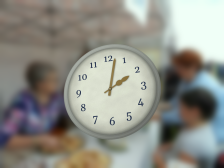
2:02
